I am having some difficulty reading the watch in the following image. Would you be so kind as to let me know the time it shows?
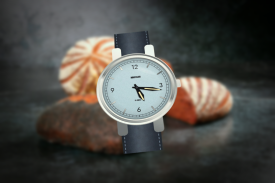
5:17
